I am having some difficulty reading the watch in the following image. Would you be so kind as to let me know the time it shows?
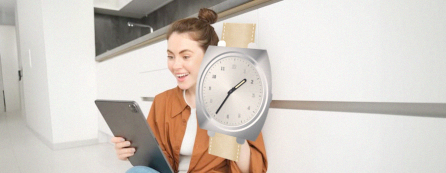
1:35
